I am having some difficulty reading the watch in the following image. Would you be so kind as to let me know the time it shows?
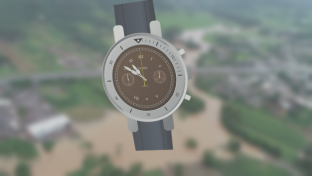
10:51
